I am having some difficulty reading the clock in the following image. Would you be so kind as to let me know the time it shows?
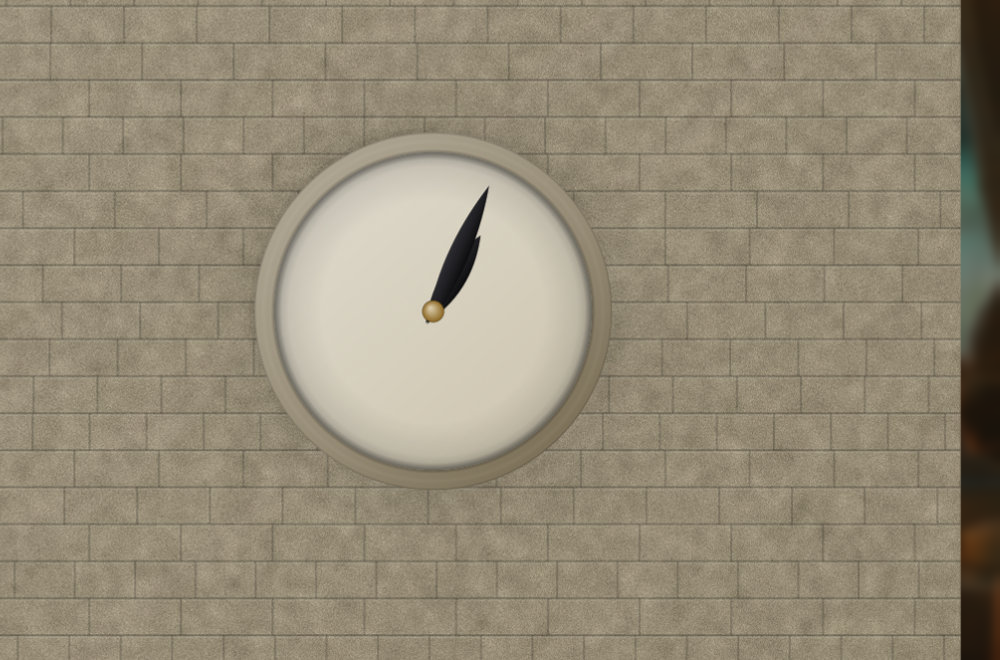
1:04
